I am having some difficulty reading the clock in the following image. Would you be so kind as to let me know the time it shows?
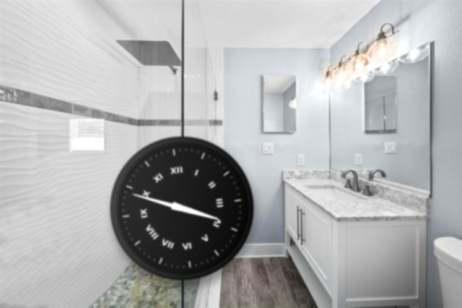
3:49
